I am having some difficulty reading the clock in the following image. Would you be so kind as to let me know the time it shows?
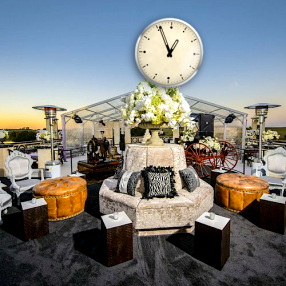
12:56
